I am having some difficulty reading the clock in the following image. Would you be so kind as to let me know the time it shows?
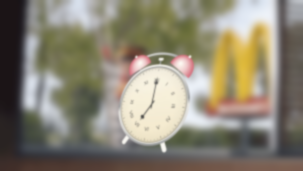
7:00
